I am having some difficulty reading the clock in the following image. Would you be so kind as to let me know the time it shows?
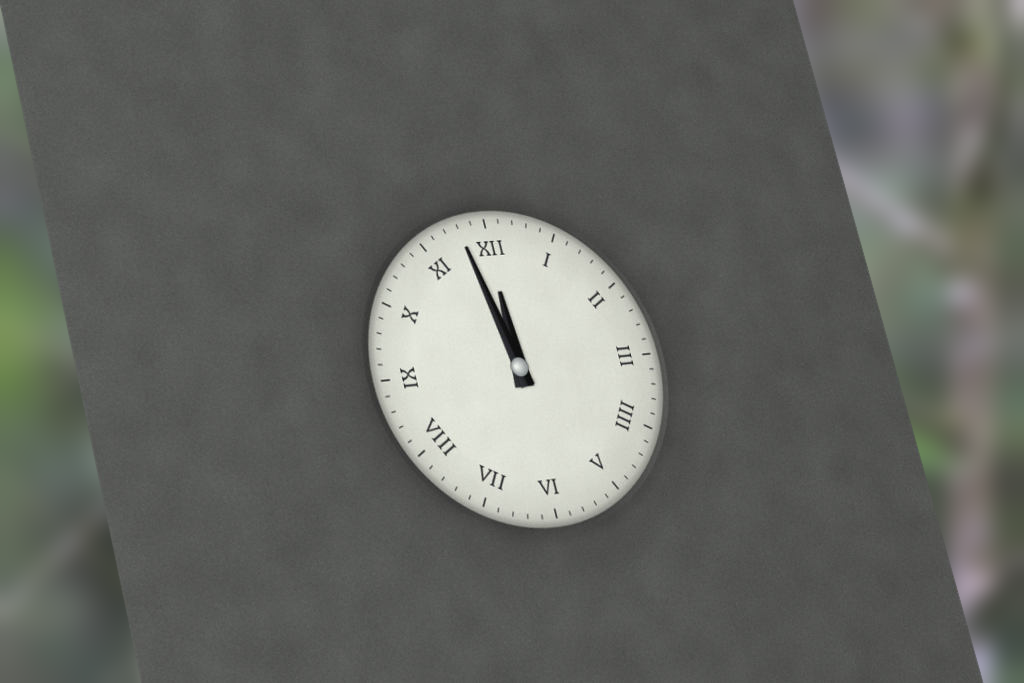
11:58
